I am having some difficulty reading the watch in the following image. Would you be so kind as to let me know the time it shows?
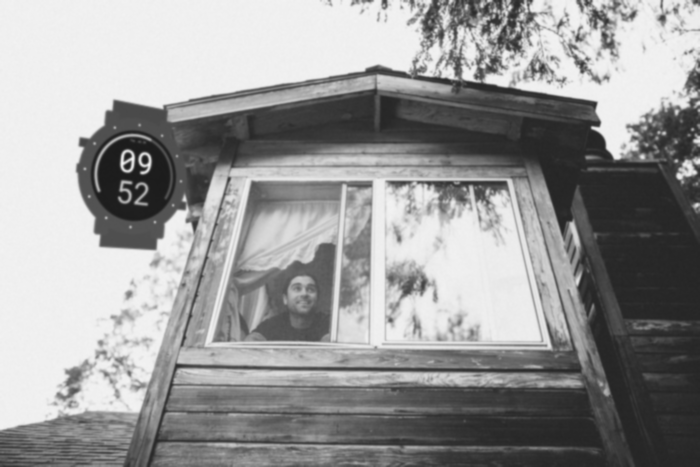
9:52
